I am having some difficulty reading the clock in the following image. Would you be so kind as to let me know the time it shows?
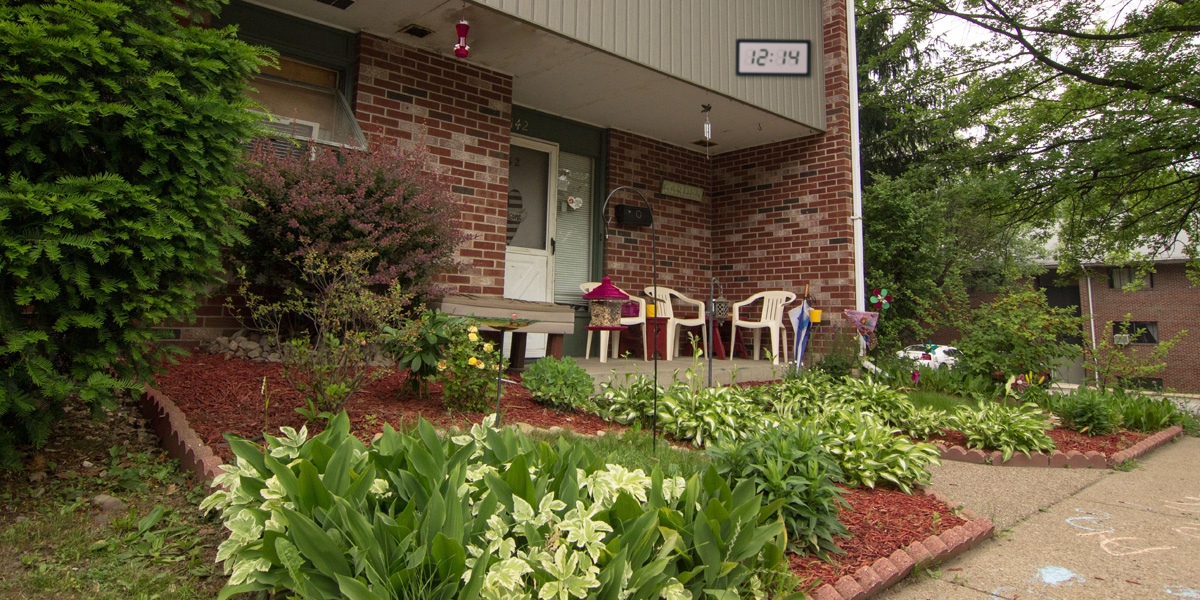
12:14
